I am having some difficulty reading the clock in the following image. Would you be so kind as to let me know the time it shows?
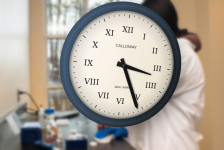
3:26
